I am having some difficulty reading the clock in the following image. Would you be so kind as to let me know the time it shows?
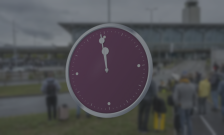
11:59
